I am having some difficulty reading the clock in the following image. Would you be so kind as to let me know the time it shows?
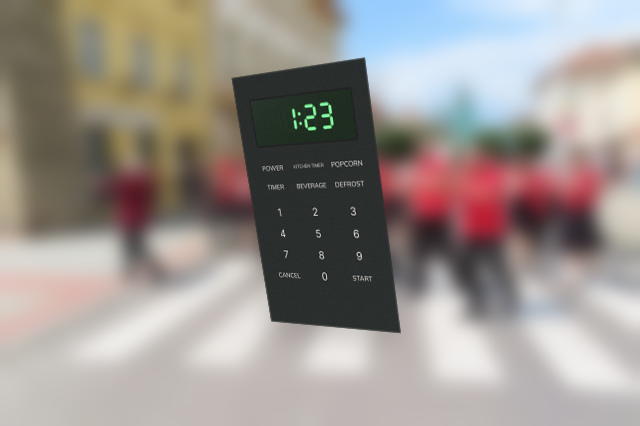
1:23
